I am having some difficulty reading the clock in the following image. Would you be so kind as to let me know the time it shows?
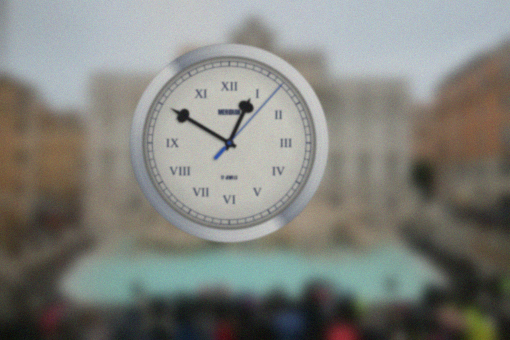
12:50:07
